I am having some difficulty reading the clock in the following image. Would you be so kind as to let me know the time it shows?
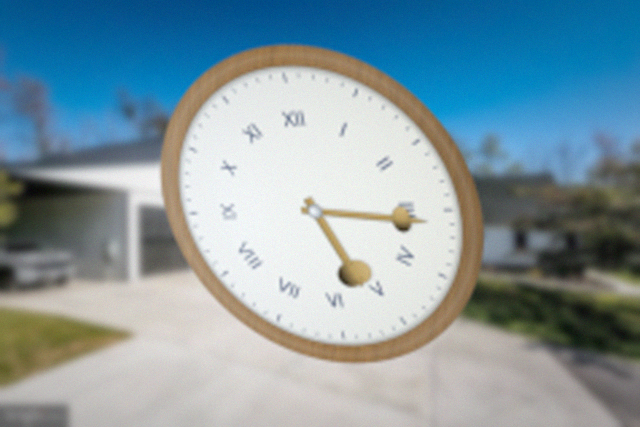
5:16
